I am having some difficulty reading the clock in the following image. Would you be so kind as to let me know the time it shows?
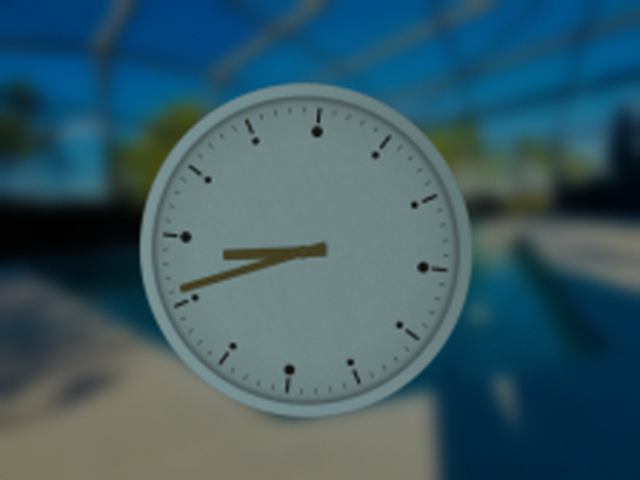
8:41
